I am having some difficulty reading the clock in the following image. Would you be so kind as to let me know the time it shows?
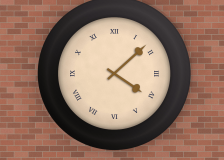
4:08
